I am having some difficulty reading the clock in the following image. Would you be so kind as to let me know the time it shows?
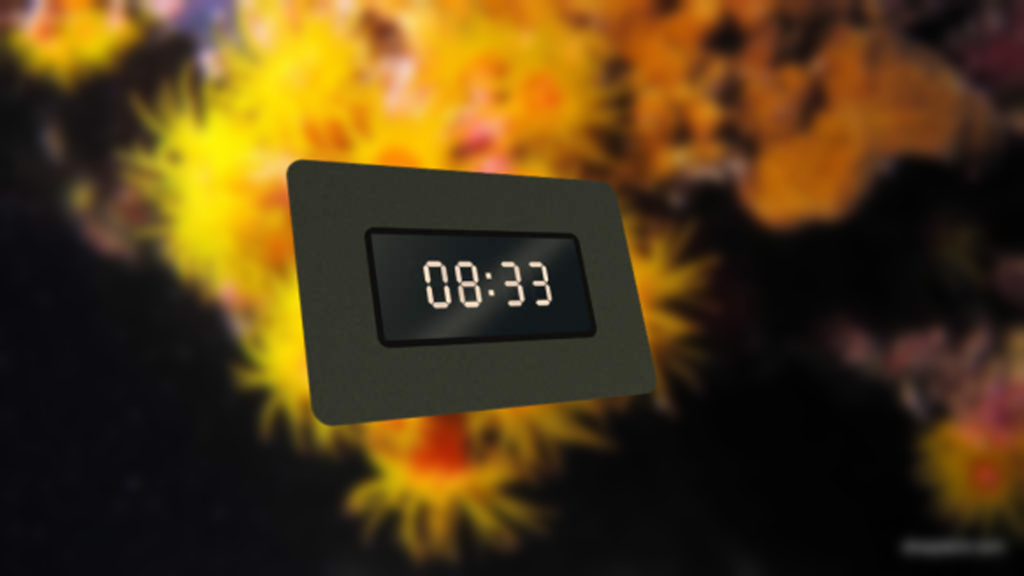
8:33
